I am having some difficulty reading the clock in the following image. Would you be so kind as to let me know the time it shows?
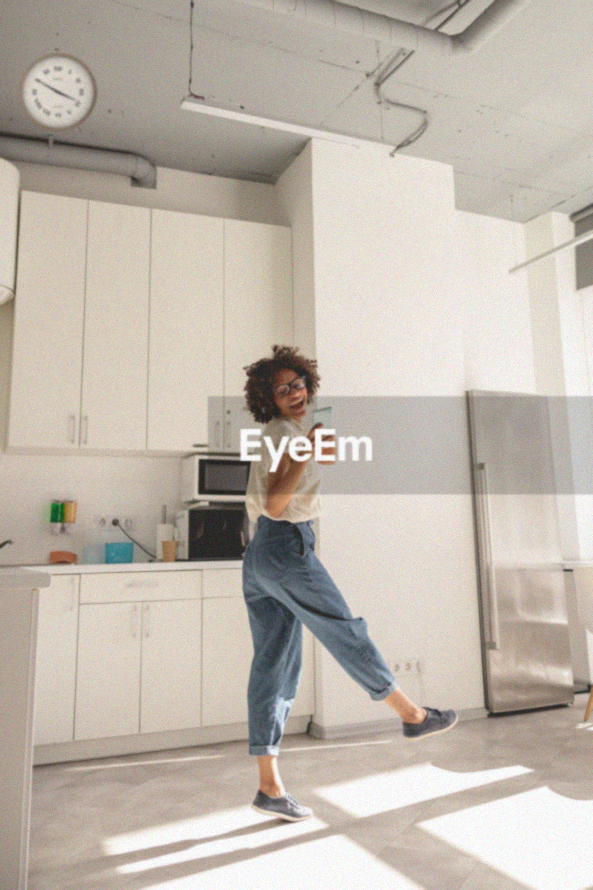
3:50
